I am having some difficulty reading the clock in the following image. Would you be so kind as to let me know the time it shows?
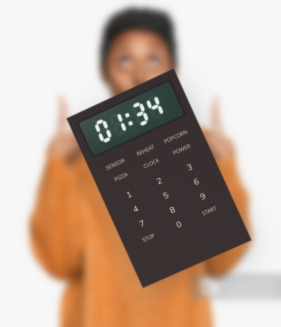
1:34
